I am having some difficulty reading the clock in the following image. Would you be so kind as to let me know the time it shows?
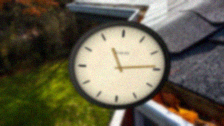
11:14
